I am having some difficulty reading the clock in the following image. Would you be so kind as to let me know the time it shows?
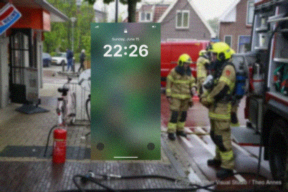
22:26
